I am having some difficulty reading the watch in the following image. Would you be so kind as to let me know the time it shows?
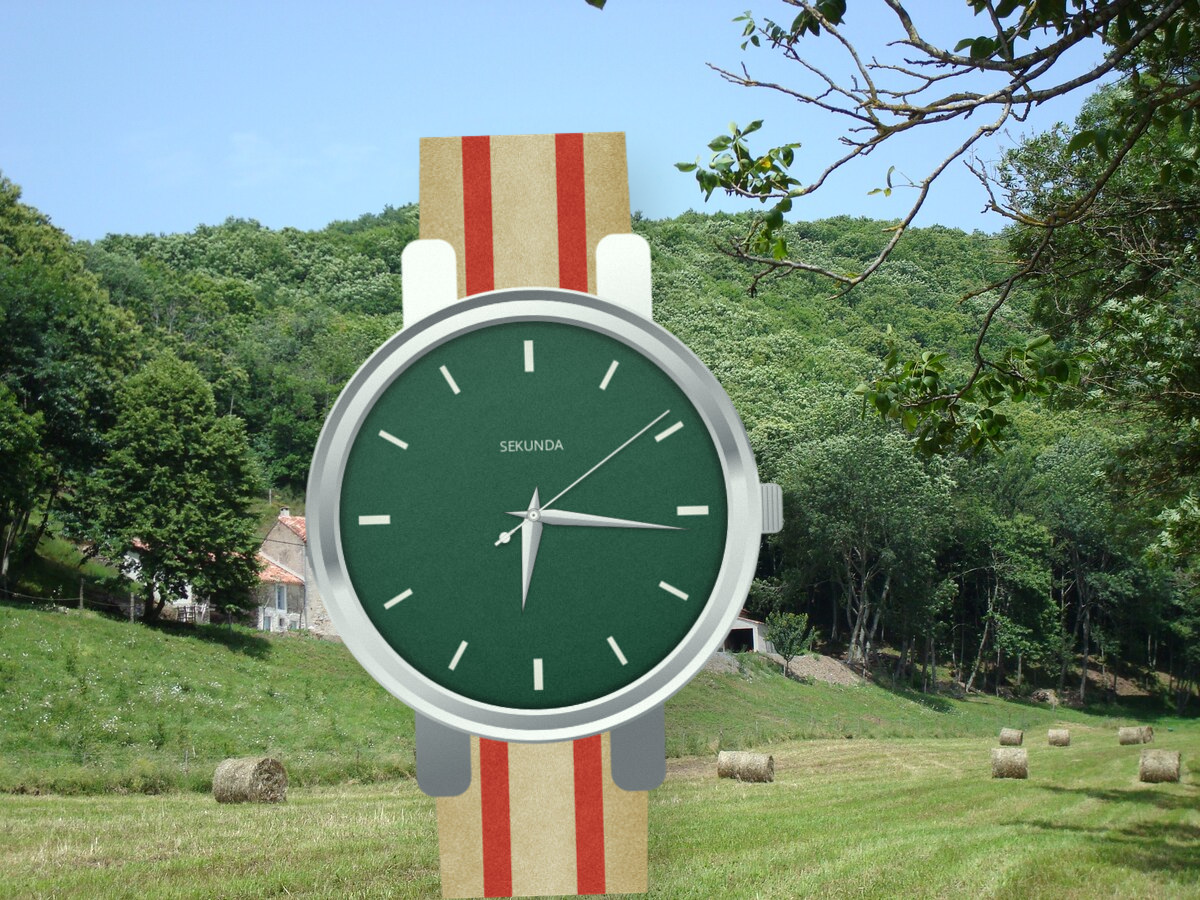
6:16:09
